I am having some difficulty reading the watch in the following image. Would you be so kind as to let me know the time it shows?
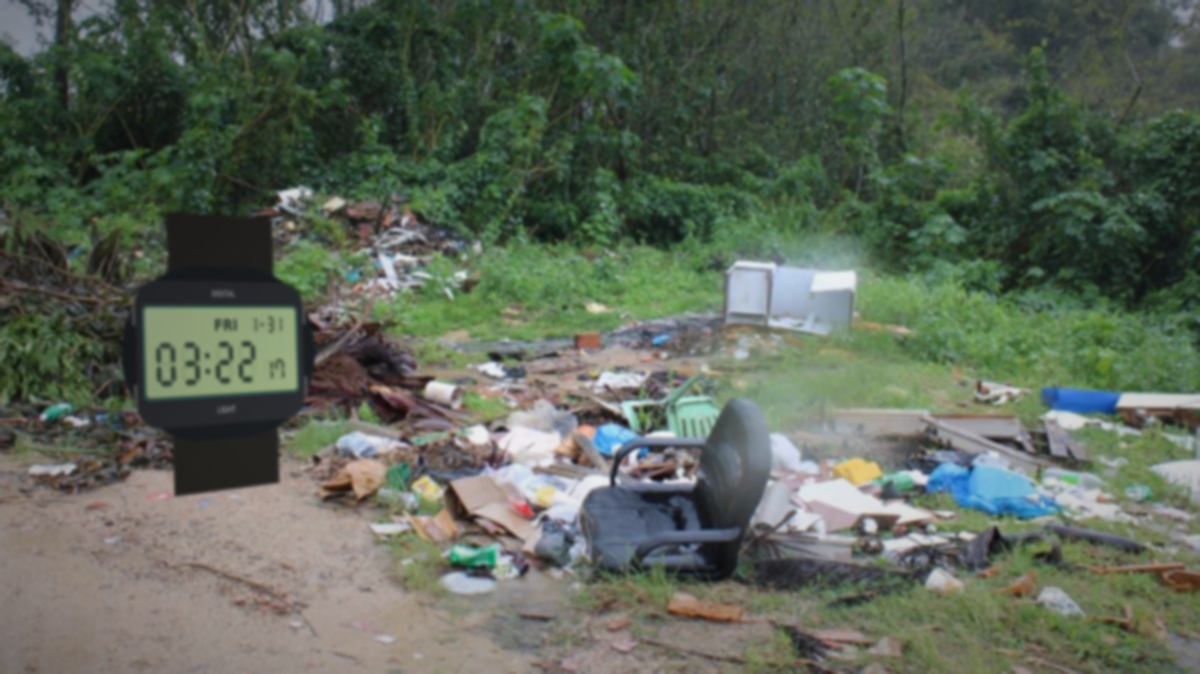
3:22:17
